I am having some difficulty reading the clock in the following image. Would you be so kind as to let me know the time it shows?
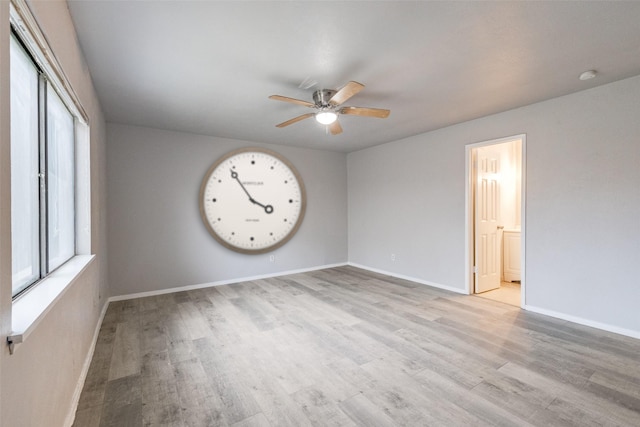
3:54
